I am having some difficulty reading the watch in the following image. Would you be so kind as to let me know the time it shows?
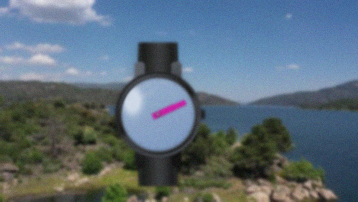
2:11
